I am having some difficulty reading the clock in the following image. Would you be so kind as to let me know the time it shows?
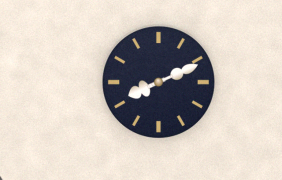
8:11
